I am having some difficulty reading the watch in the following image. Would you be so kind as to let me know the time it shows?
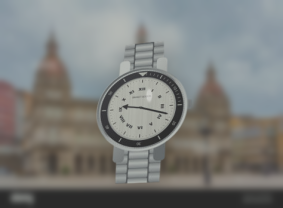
9:18
